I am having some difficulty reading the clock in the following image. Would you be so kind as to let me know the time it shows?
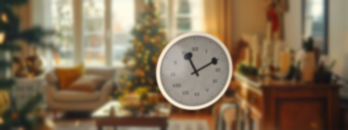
11:11
